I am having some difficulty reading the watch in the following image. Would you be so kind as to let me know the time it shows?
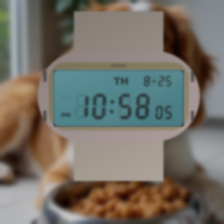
10:58:05
